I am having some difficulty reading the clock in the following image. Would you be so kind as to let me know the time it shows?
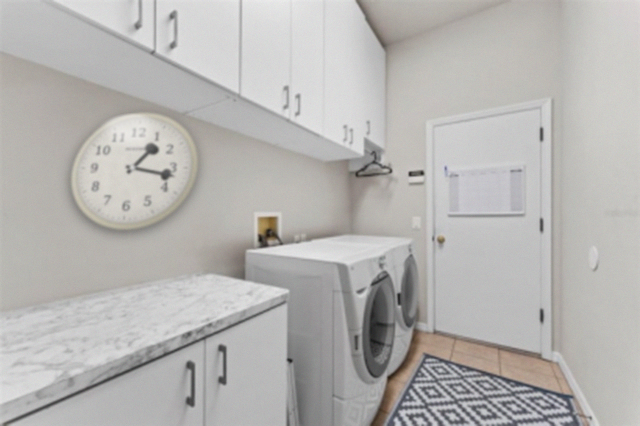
1:17
